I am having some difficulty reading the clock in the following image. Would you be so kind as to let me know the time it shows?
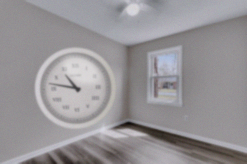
10:47
